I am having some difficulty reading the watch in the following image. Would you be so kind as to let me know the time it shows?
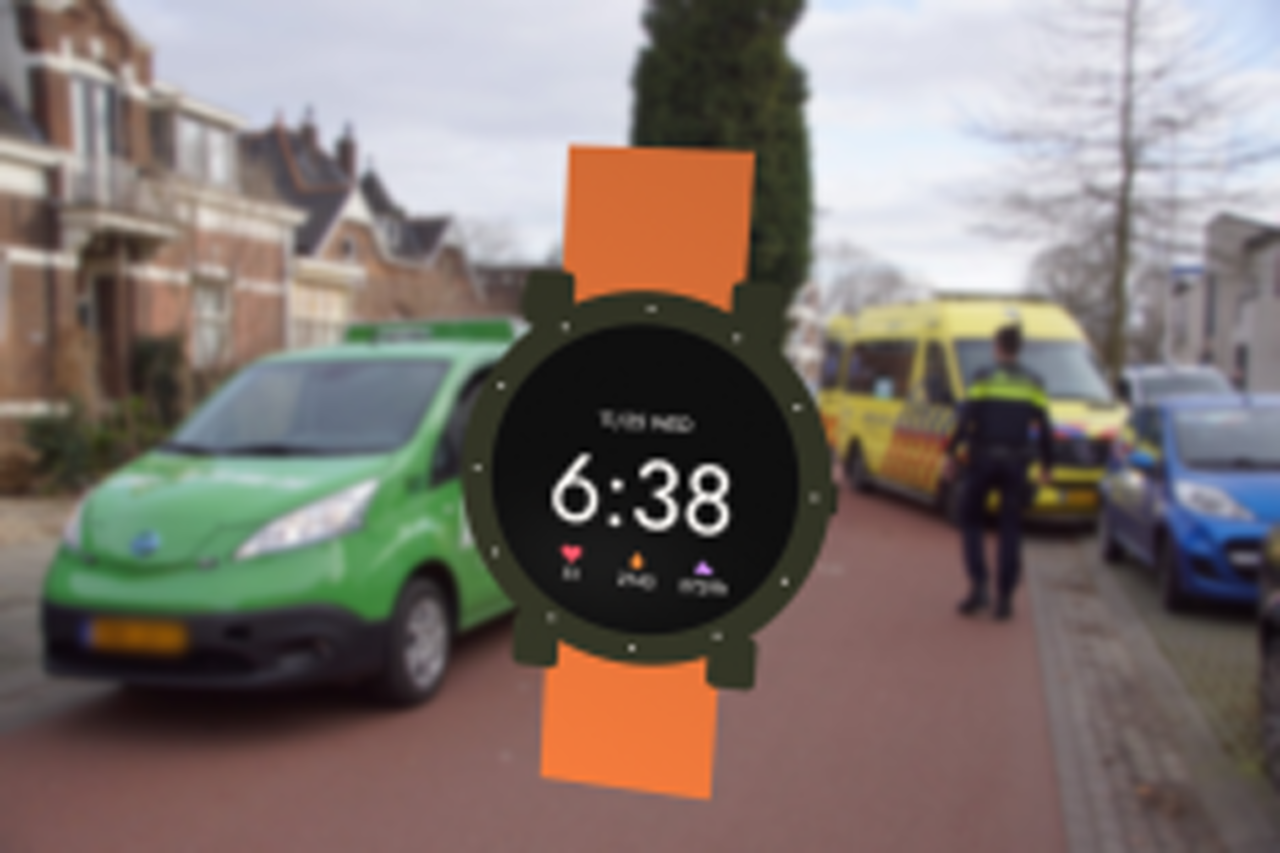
6:38
